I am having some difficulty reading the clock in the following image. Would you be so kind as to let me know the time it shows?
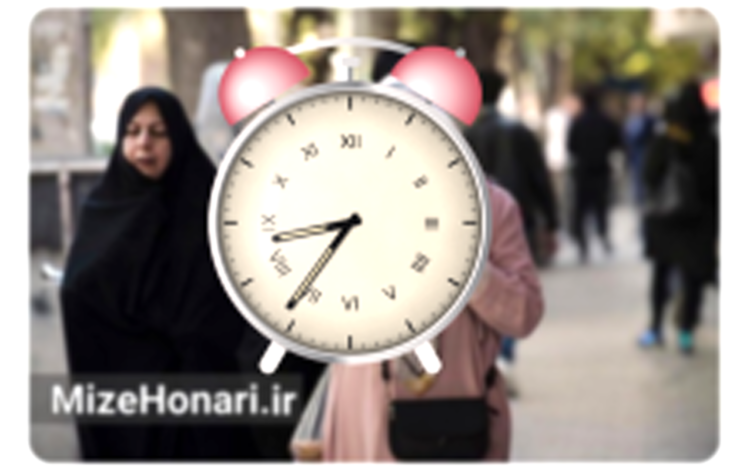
8:36
